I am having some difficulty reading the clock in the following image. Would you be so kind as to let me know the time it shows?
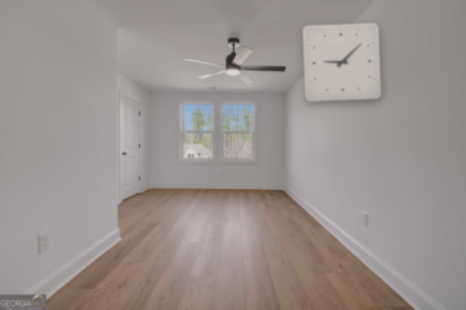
9:08
